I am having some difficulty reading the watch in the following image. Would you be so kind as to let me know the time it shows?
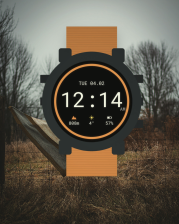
12:14
